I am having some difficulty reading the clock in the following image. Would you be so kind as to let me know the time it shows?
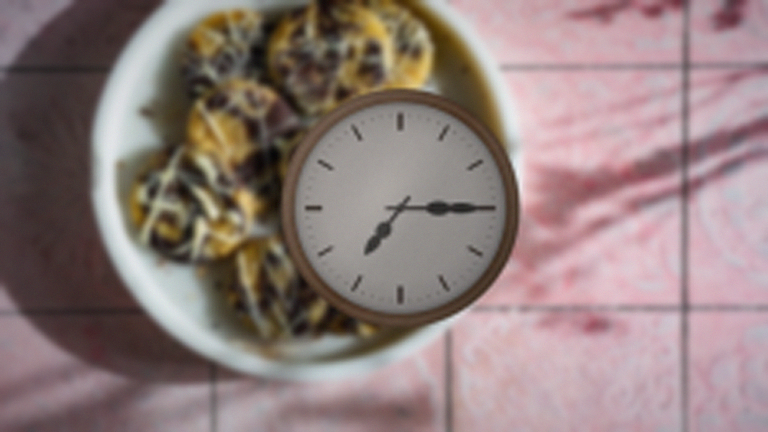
7:15
